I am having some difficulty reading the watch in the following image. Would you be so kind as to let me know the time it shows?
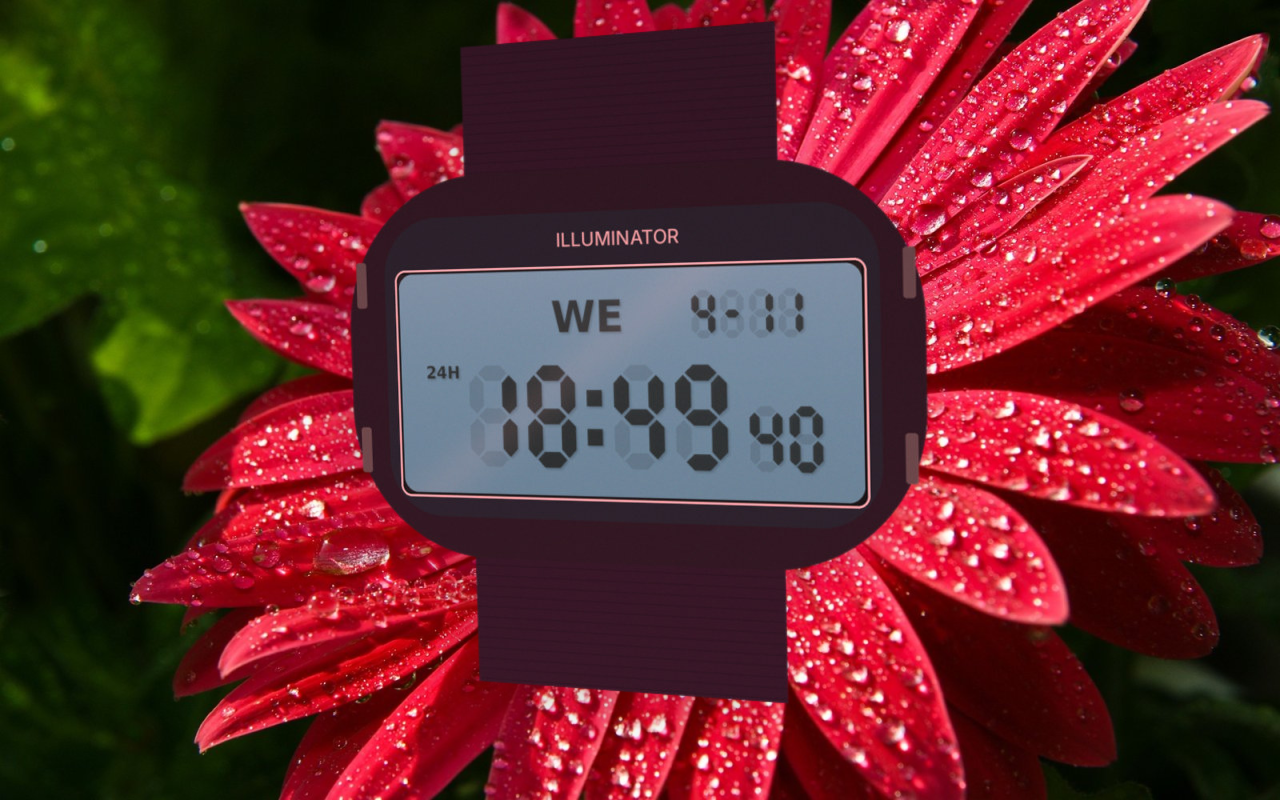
18:49:40
